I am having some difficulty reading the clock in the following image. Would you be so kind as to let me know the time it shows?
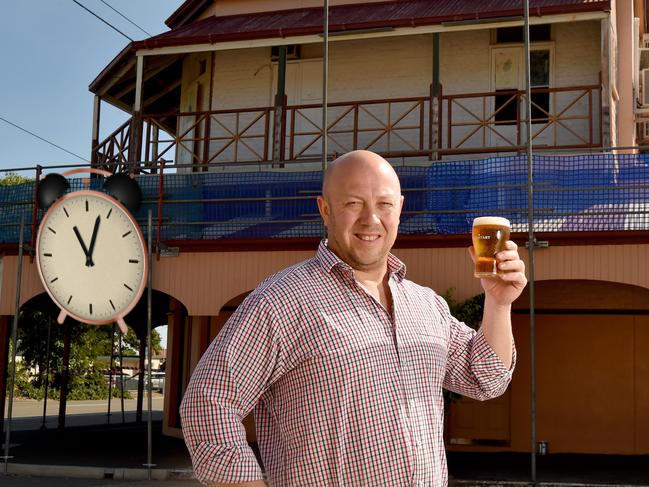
11:03
